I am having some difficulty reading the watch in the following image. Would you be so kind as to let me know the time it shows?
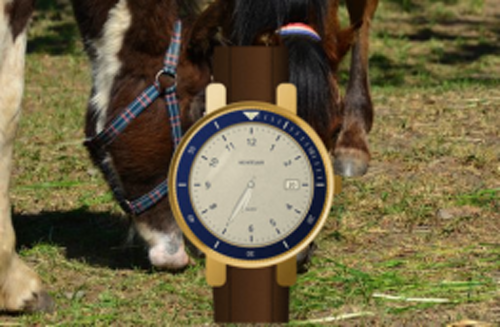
6:35
